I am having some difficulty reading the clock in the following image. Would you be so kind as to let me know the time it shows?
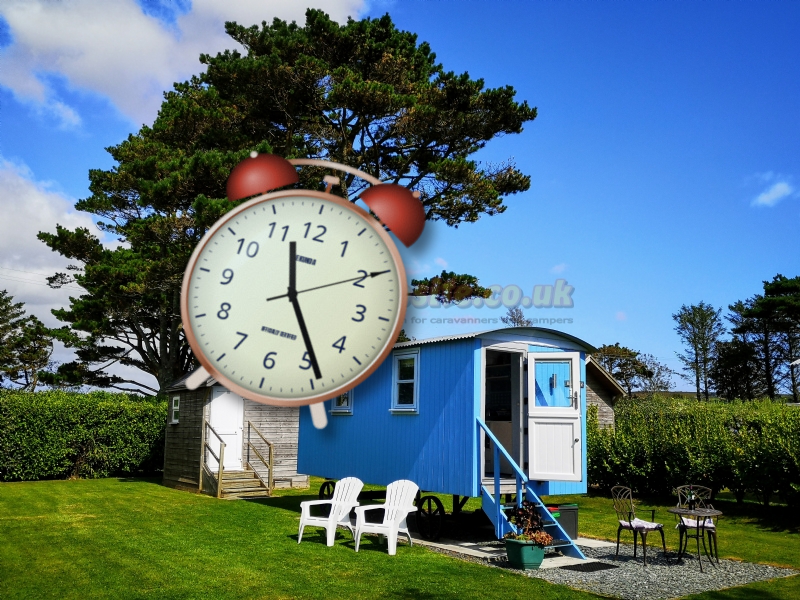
11:24:10
